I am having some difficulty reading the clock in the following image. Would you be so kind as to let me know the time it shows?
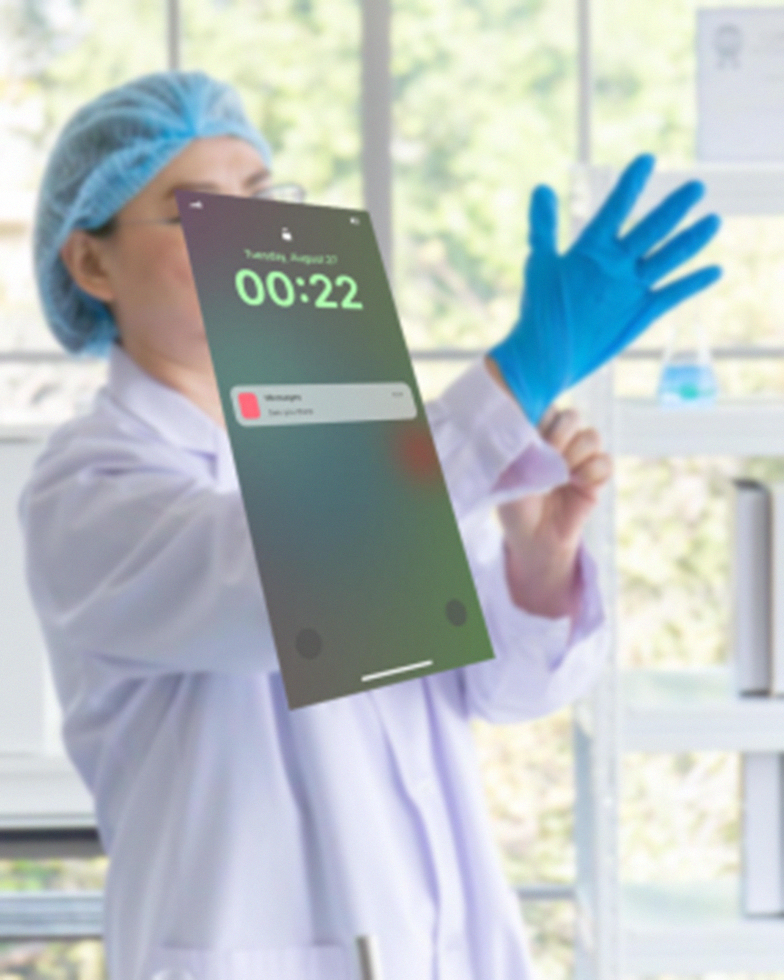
0:22
